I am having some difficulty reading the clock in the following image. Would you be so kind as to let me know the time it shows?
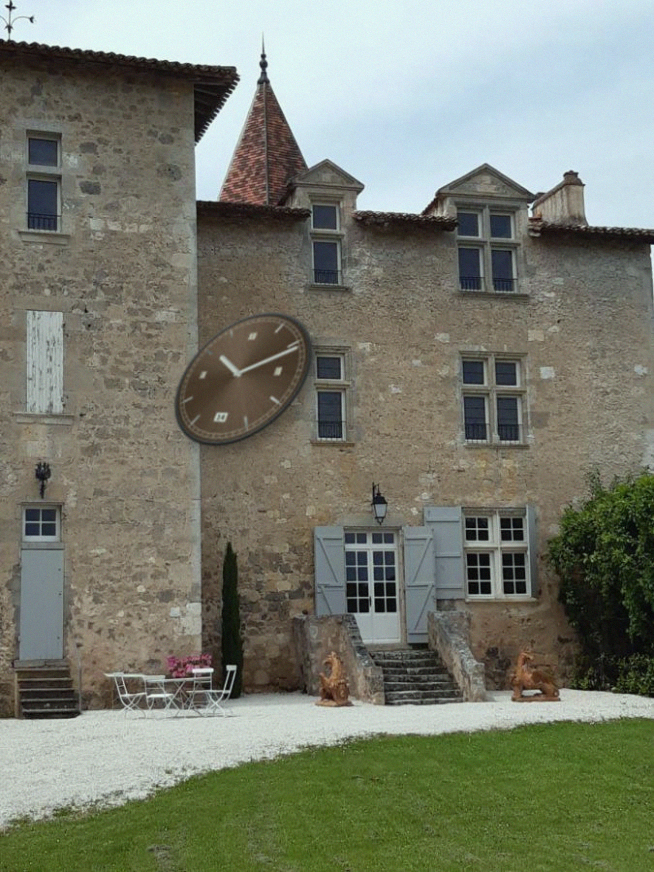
10:11
